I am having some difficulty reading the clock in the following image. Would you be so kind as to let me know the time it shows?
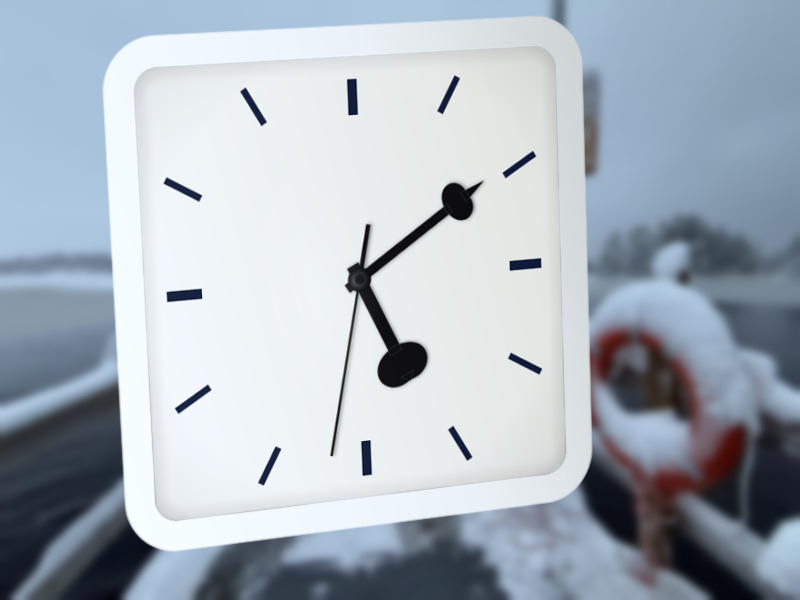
5:09:32
